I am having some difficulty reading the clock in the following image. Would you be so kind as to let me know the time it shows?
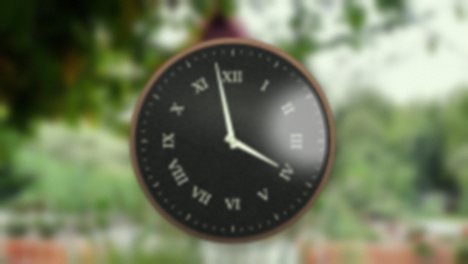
3:58
